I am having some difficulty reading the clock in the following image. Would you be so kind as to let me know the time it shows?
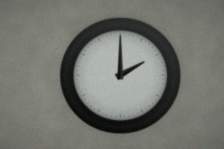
2:00
